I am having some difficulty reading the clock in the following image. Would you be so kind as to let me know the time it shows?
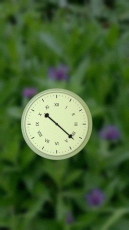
10:22
